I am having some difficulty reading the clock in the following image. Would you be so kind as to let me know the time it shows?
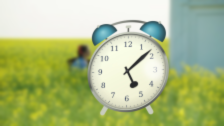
5:08
